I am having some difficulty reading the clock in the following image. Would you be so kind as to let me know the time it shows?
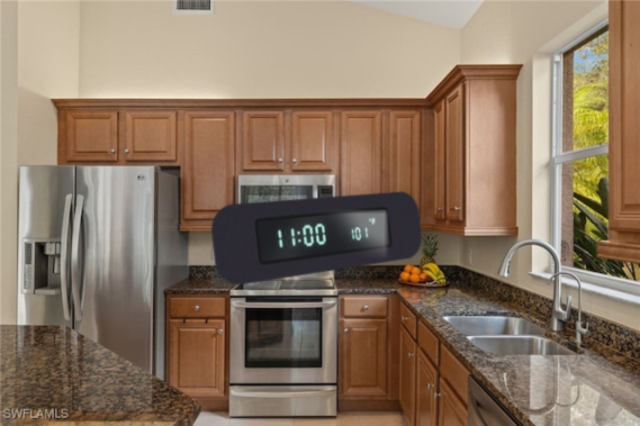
11:00
